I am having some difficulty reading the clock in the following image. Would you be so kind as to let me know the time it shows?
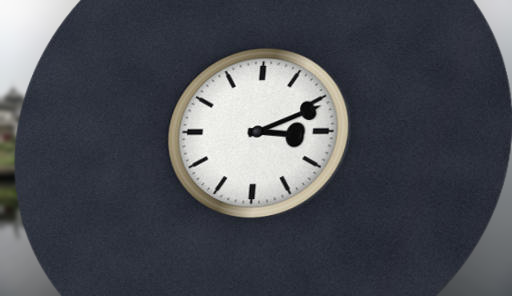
3:11
